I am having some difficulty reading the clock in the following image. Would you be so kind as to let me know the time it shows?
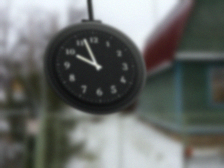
9:57
